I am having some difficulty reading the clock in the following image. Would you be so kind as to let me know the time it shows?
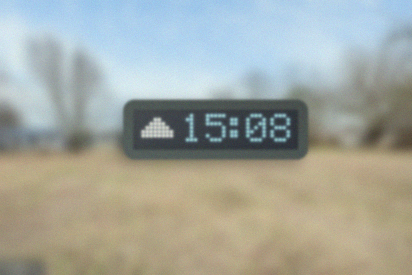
15:08
